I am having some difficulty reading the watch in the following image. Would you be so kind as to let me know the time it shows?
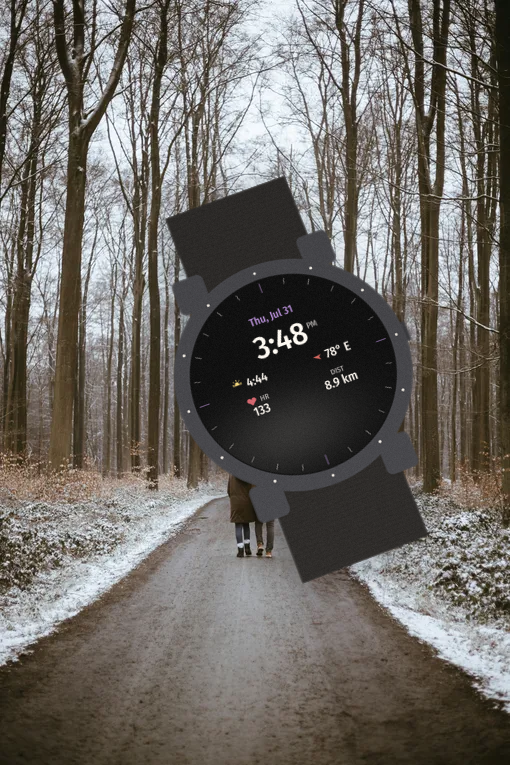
3:48
